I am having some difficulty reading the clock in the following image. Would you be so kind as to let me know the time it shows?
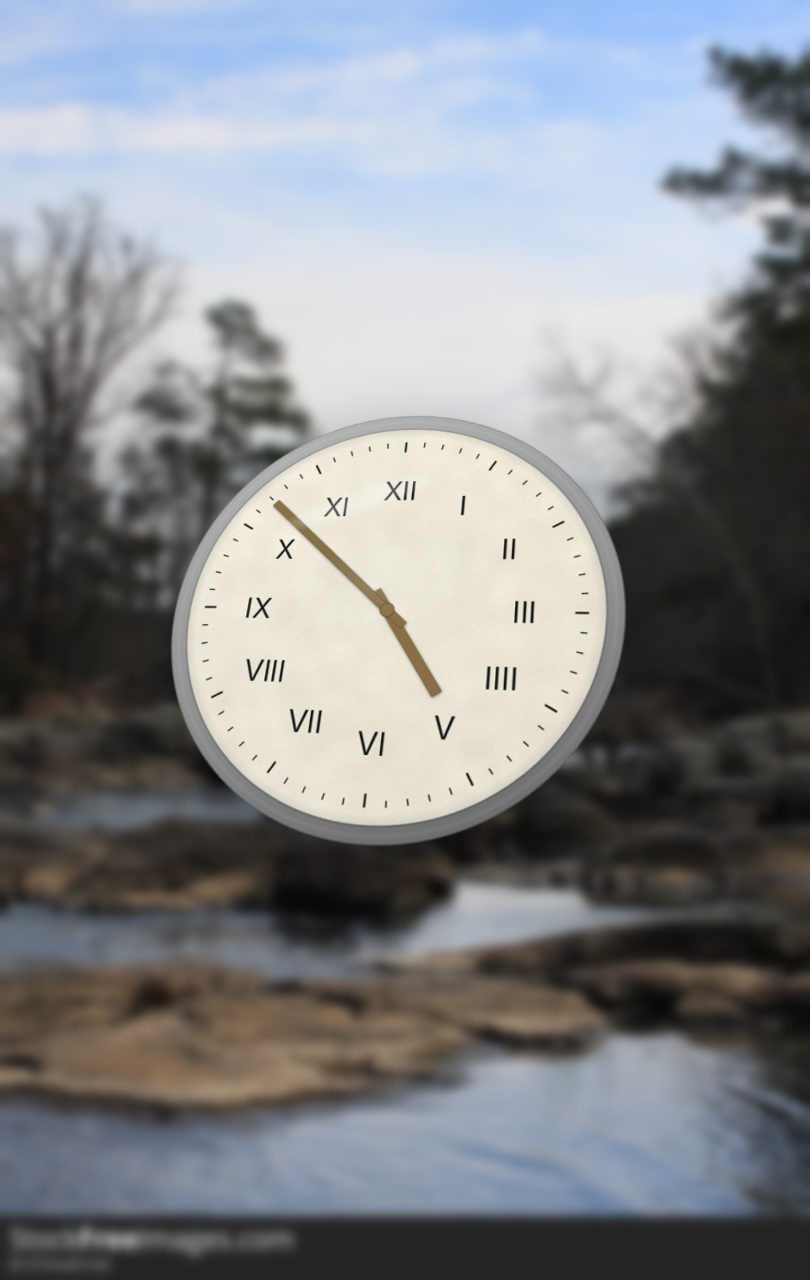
4:52
